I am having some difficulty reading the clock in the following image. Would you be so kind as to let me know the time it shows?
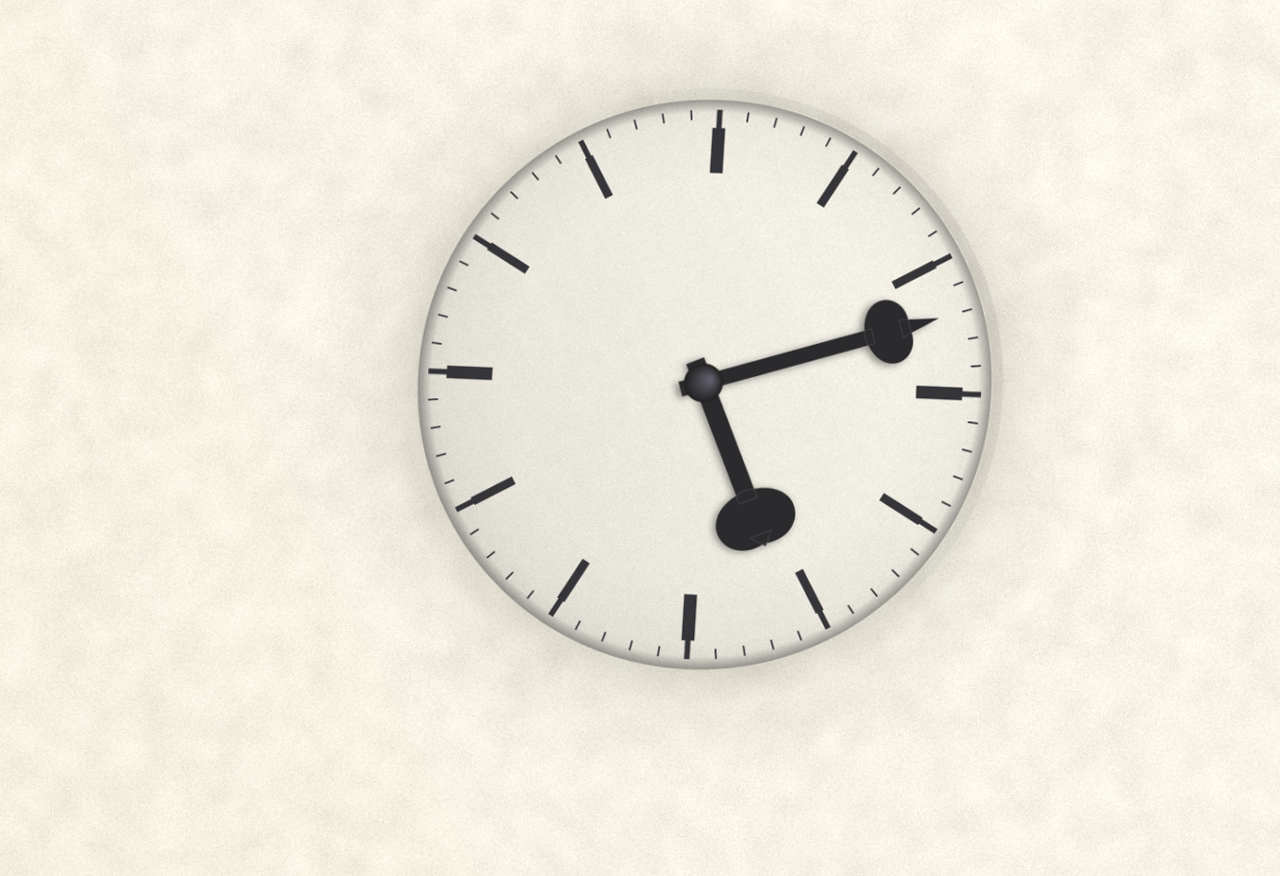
5:12
